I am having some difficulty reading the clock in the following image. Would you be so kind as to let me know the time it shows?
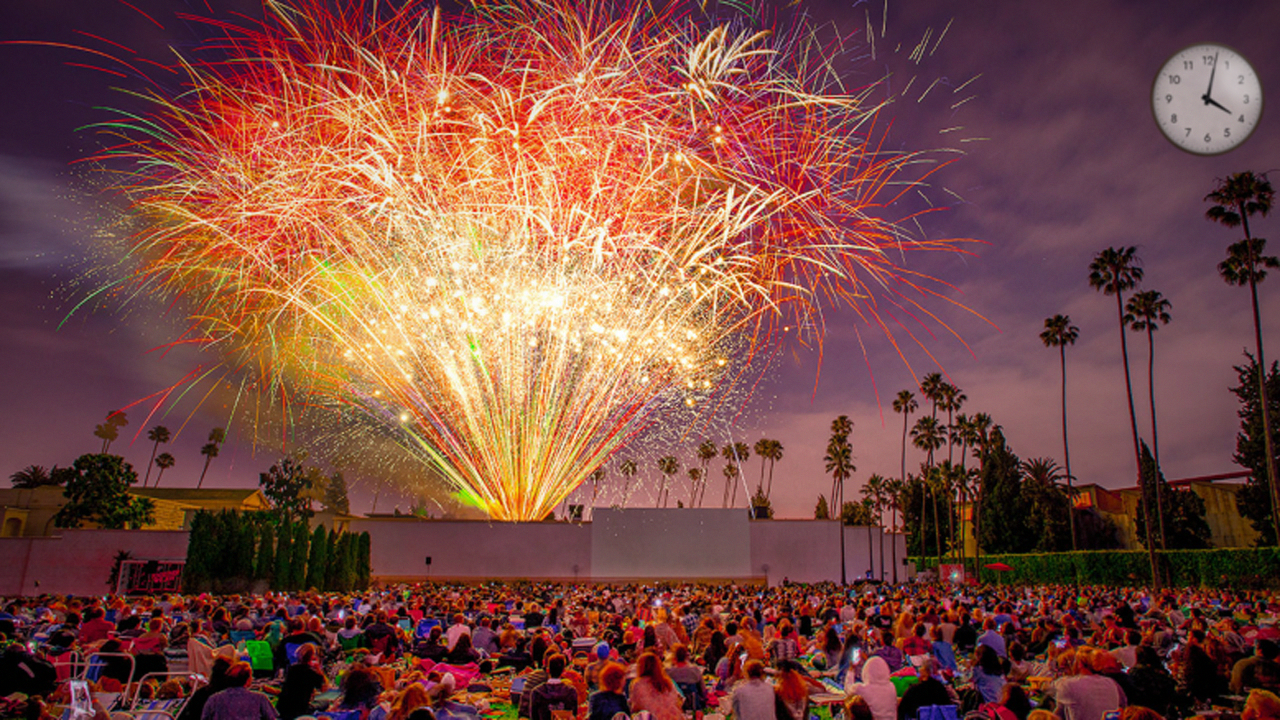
4:02
